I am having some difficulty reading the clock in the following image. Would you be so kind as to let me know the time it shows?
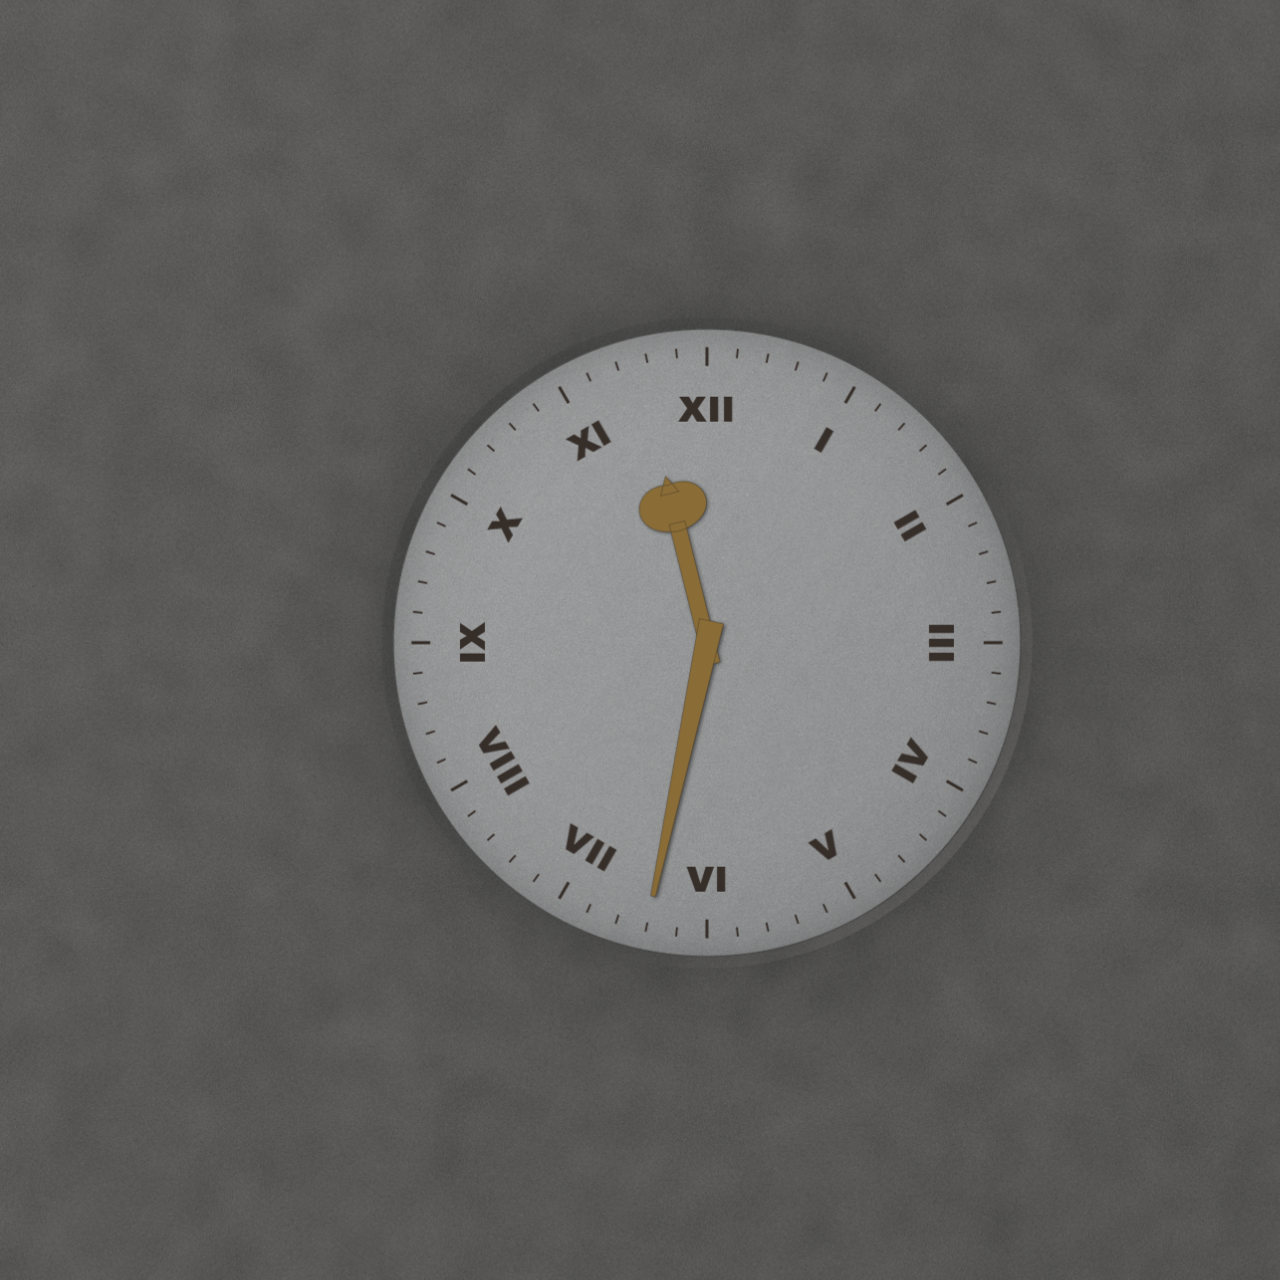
11:32
